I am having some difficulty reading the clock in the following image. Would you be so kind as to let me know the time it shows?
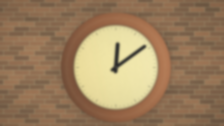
12:09
